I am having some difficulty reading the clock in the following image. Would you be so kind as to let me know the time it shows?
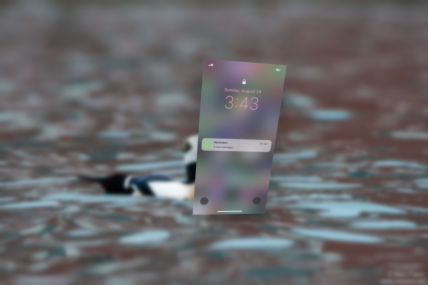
3:43
